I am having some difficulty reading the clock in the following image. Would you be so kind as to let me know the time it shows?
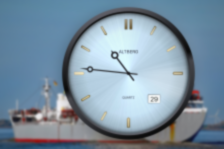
10:46
